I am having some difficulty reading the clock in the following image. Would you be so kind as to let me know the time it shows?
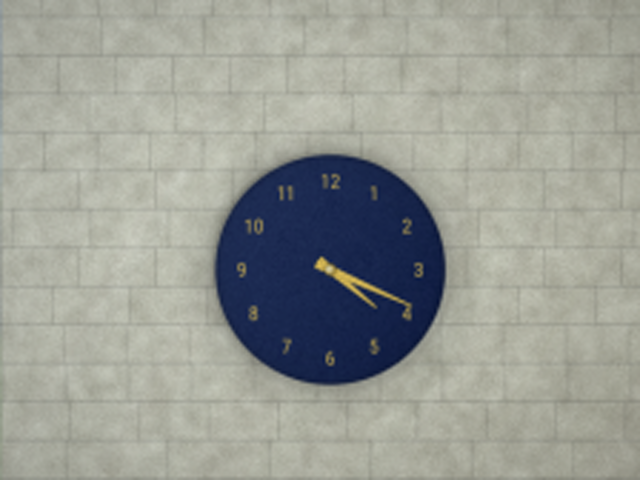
4:19
